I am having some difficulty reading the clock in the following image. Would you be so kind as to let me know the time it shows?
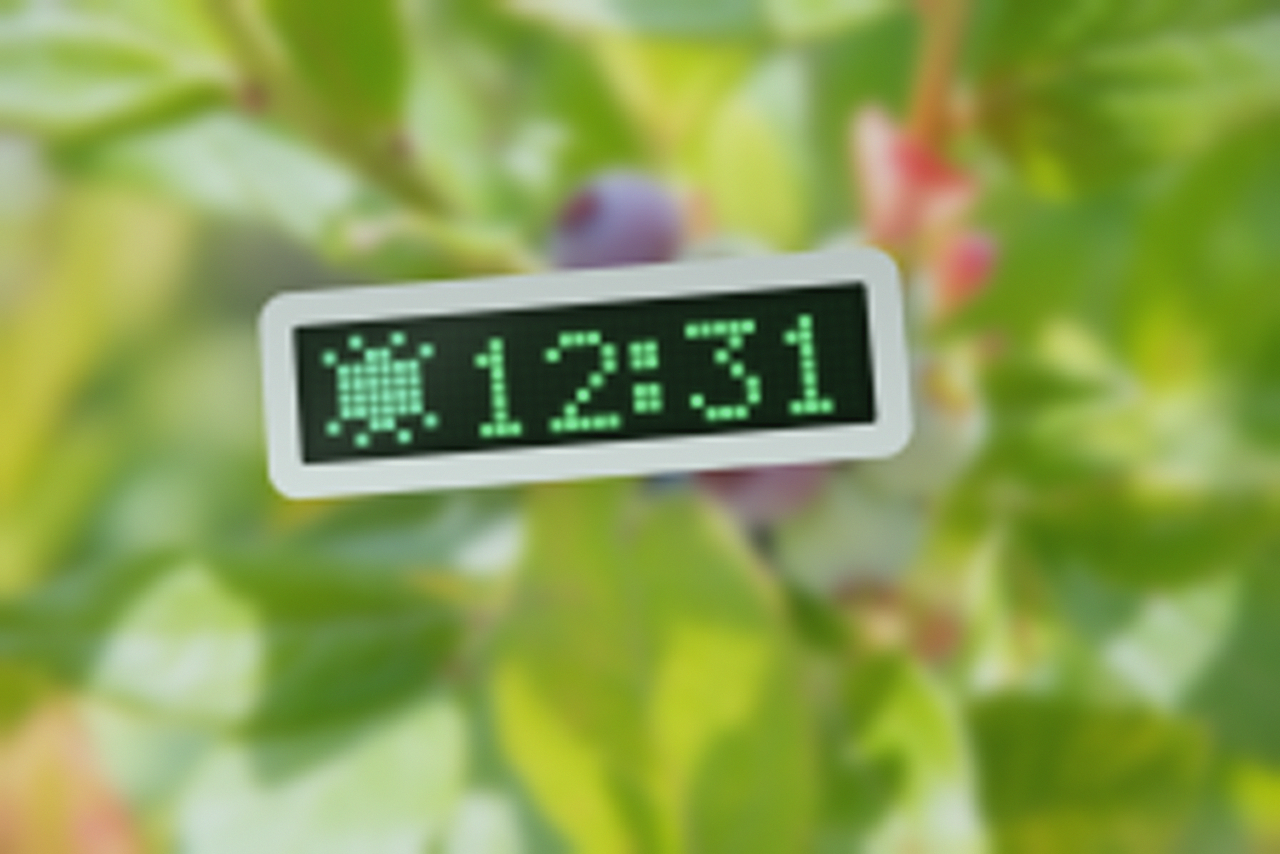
12:31
